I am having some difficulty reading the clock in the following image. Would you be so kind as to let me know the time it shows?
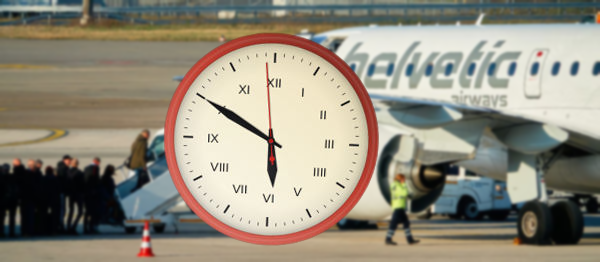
5:49:59
